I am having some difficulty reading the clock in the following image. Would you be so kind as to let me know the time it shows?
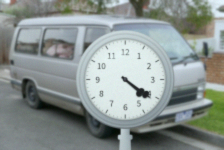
4:21
